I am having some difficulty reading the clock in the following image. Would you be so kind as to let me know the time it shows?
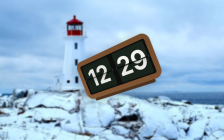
12:29
